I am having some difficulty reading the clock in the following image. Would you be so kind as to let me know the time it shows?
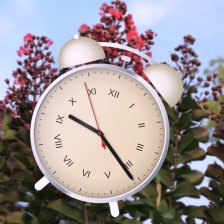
9:20:54
